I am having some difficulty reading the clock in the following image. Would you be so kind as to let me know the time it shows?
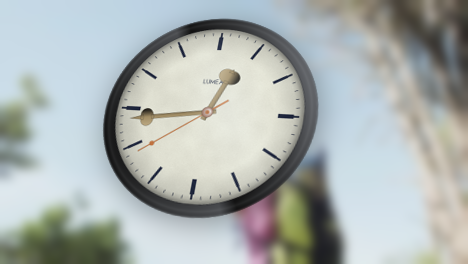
12:43:39
